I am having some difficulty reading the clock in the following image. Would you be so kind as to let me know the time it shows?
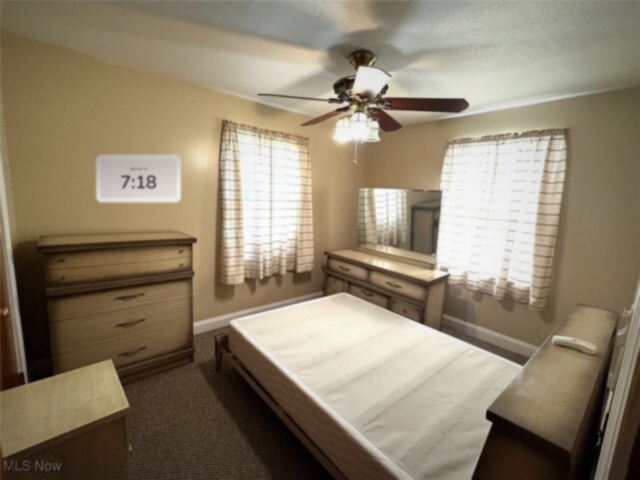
7:18
